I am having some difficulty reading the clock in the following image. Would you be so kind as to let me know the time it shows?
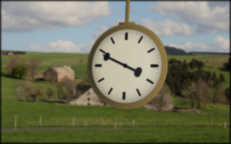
3:49
